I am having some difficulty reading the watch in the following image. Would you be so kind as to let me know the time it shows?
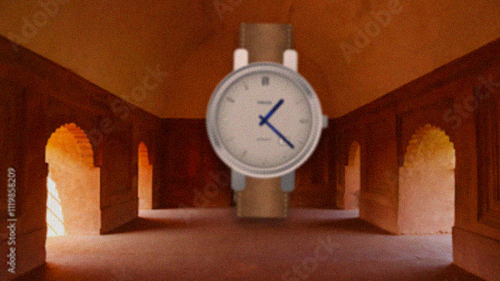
1:22
